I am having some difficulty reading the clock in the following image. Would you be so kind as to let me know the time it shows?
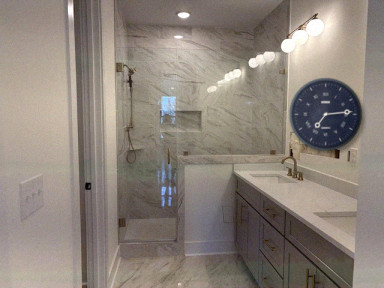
7:14
